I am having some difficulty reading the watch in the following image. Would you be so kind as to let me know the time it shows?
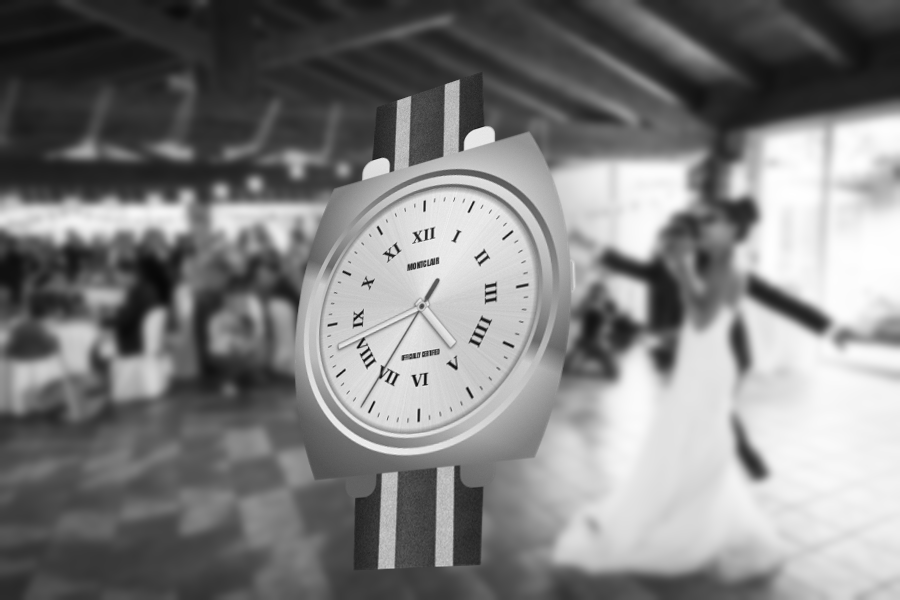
4:42:36
